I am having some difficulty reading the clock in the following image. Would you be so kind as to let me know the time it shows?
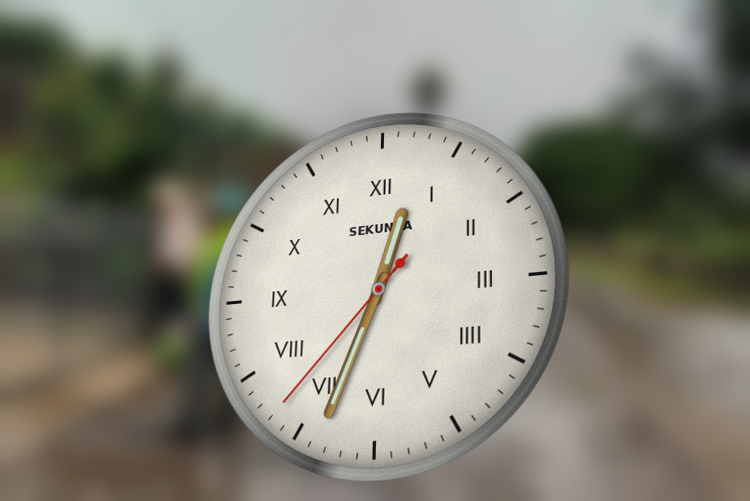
12:33:37
